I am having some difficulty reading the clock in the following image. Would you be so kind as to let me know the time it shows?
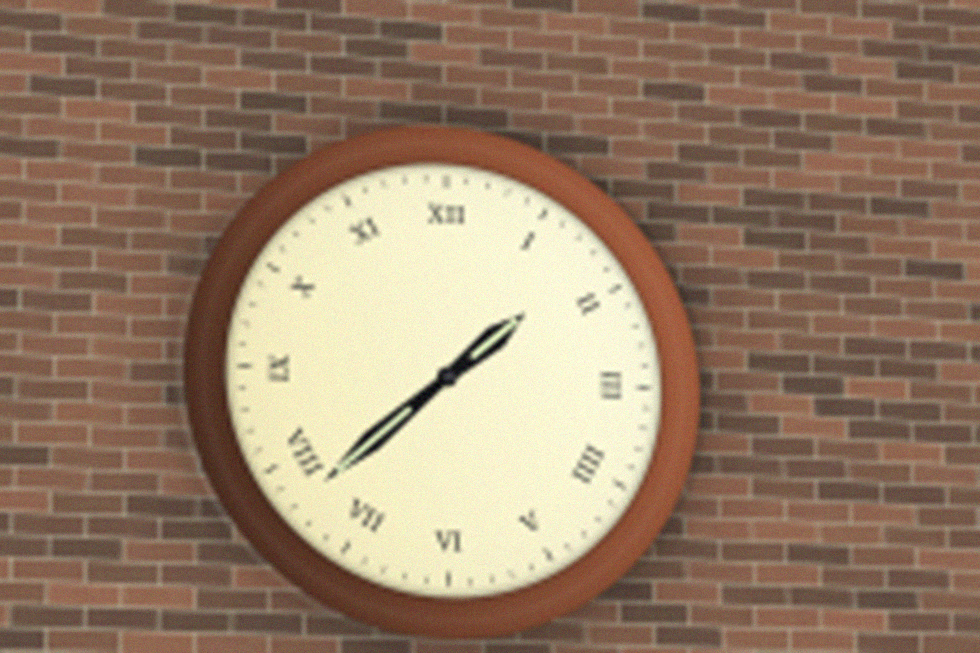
1:38
